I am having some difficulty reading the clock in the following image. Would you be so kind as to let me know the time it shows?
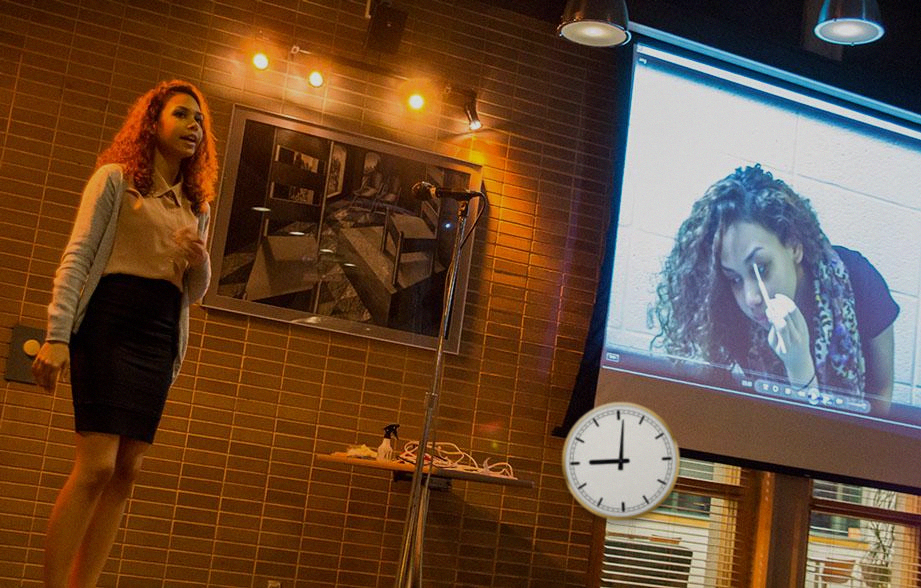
9:01
